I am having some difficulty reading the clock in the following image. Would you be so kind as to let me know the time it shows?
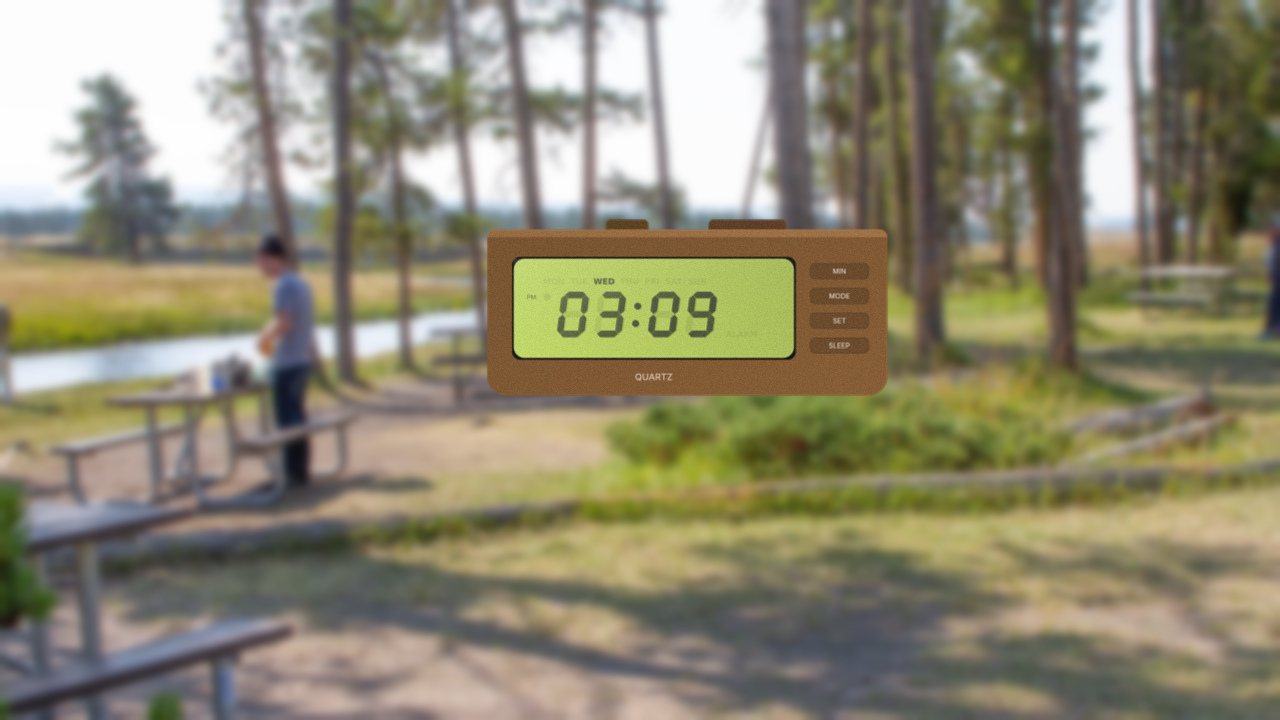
3:09
